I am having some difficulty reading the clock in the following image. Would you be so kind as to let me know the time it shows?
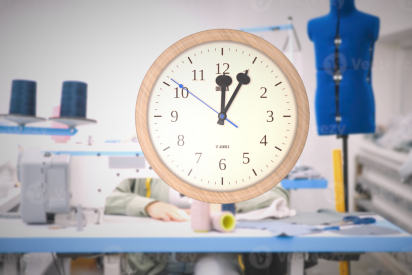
12:04:51
